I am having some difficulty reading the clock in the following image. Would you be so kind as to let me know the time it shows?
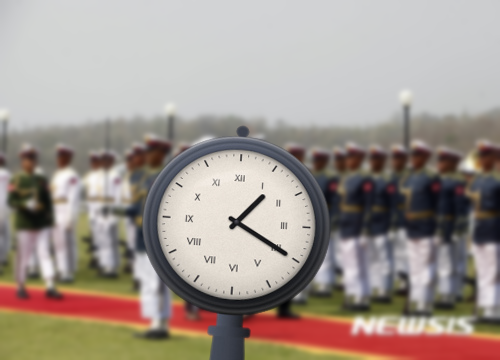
1:20
